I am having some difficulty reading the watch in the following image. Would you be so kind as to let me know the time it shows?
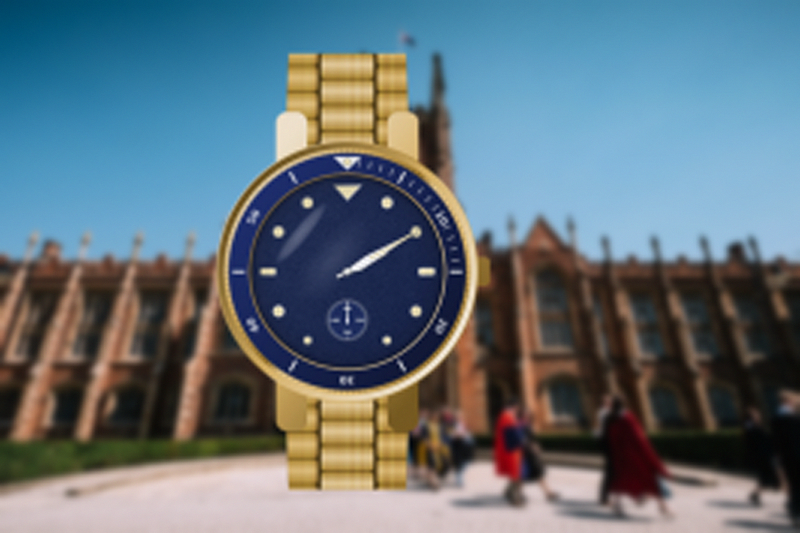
2:10
